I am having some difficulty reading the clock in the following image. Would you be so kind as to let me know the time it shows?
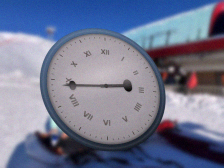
2:44
